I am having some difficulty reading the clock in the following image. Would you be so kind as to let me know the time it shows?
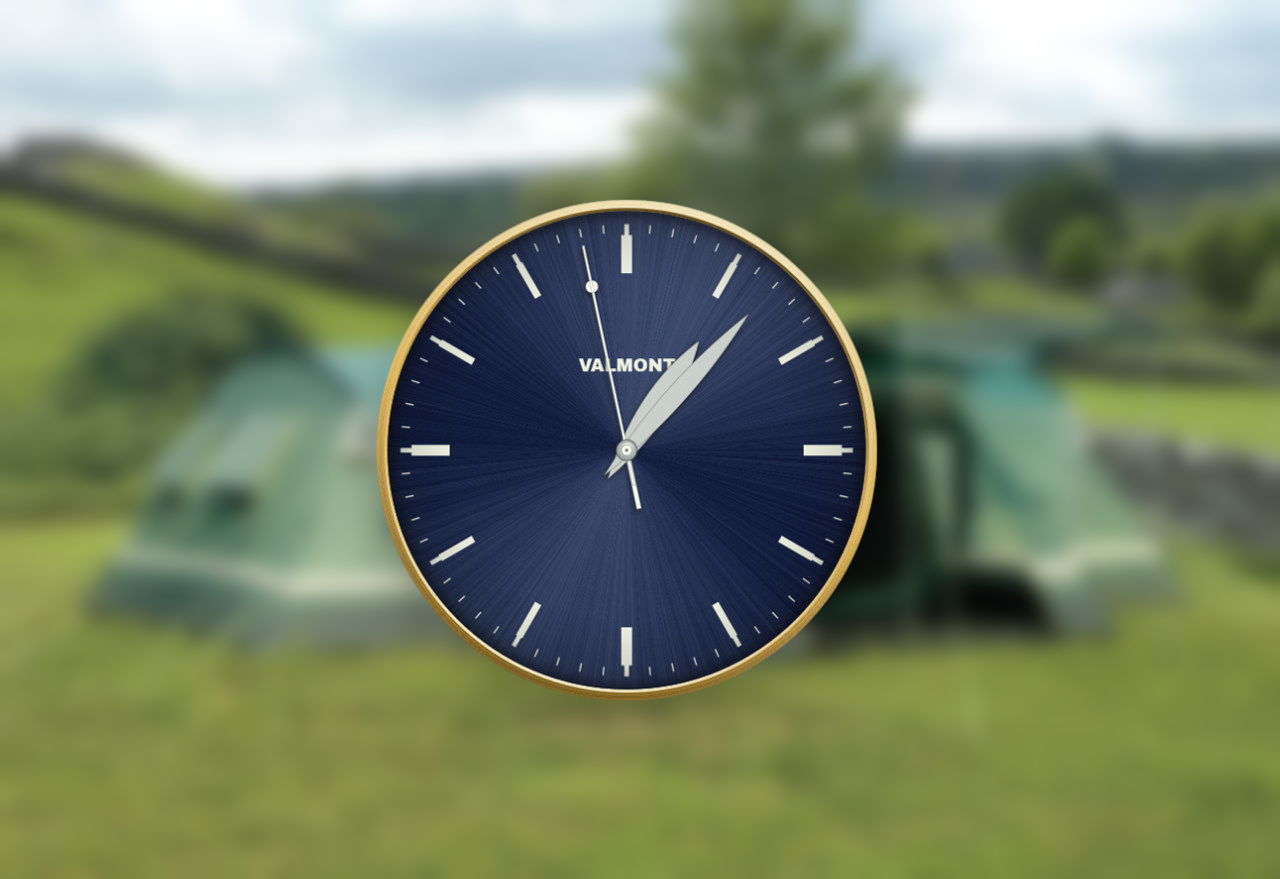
1:06:58
